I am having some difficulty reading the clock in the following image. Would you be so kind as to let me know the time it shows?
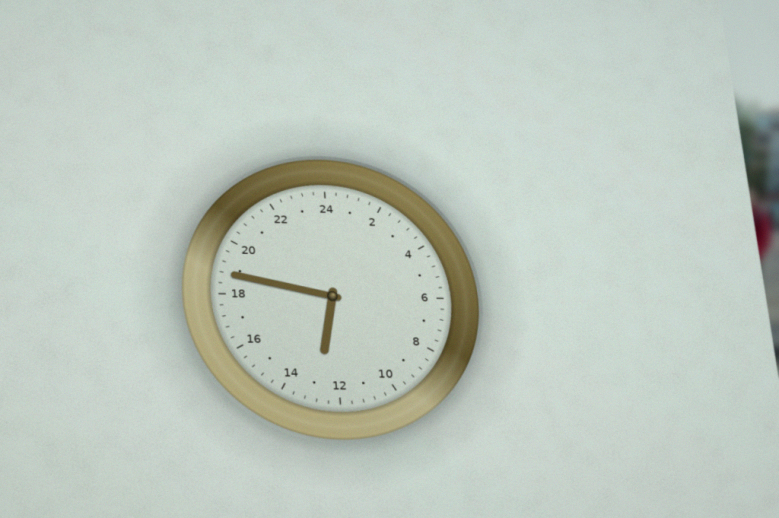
12:47
